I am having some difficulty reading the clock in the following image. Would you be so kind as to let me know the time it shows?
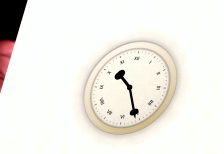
10:26
